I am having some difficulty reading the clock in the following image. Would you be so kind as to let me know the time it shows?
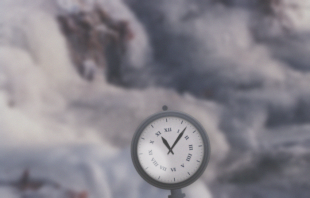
11:07
